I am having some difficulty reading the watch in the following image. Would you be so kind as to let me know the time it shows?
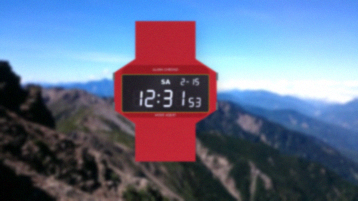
12:31
